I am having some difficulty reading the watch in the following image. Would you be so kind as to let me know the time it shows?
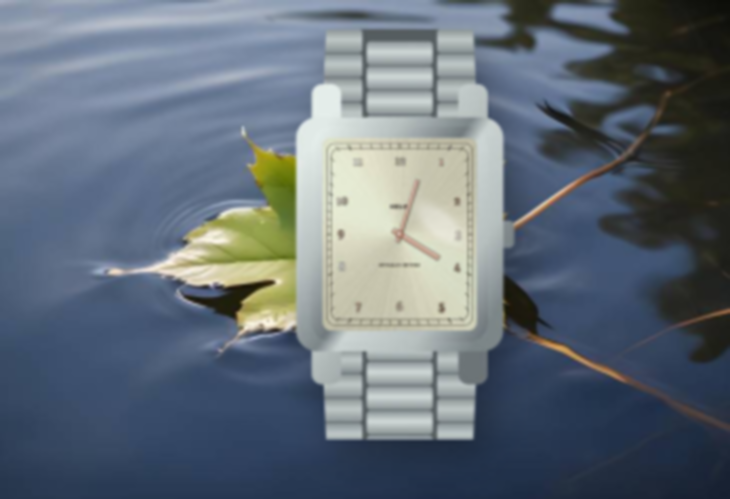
4:03
